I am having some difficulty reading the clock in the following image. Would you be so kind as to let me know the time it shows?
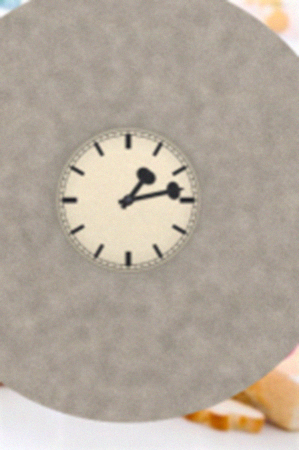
1:13
